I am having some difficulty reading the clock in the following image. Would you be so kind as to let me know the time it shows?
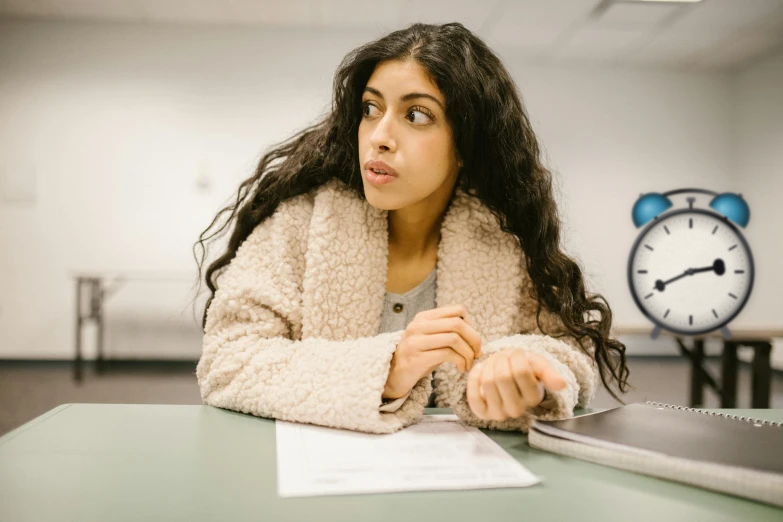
2:41
